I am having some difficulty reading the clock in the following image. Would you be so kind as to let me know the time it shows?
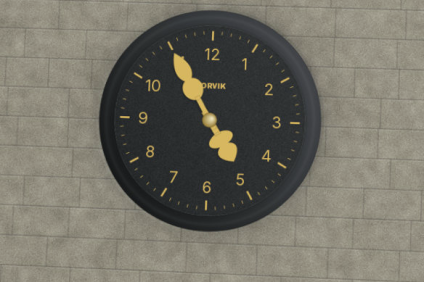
4:55
